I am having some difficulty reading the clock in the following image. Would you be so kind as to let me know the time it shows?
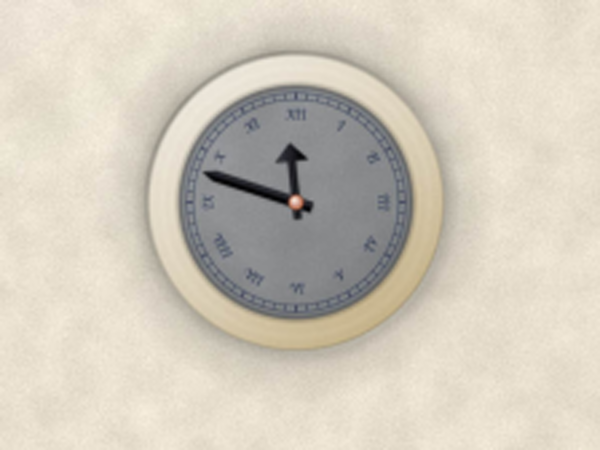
11:48
